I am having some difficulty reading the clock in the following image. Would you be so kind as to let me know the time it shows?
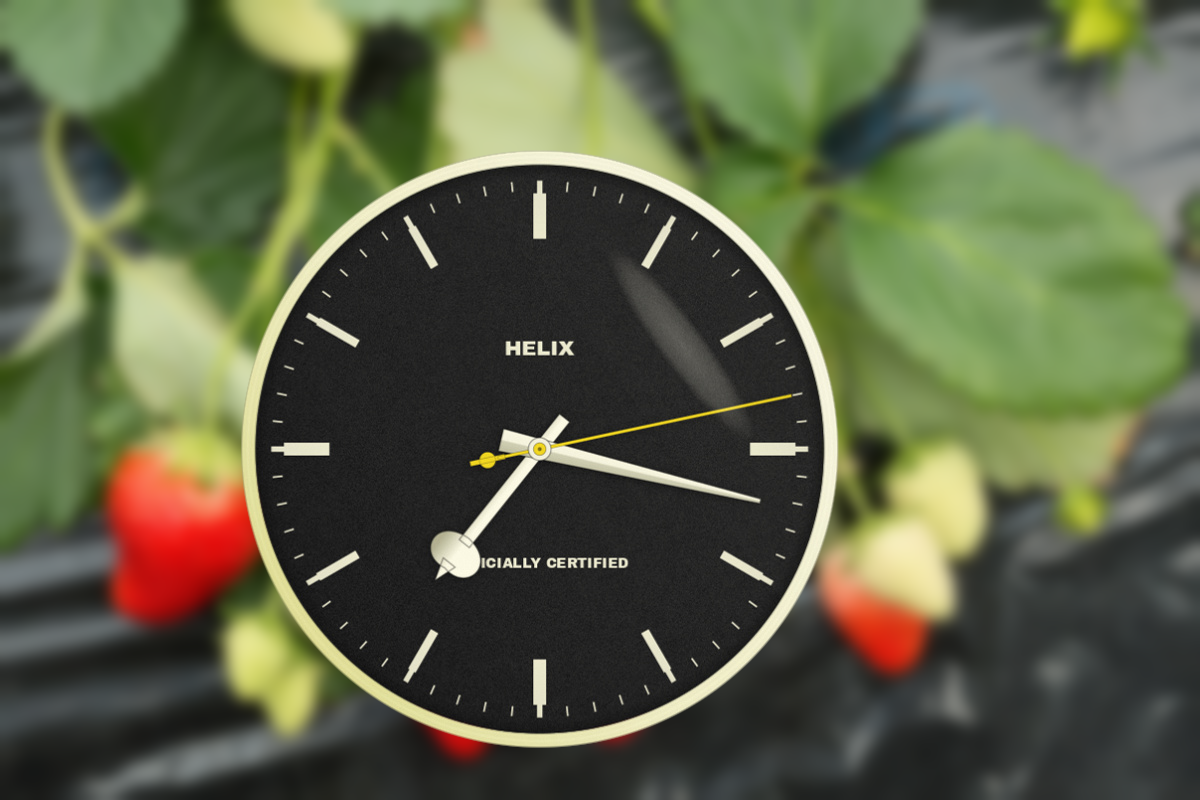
7:17:13
